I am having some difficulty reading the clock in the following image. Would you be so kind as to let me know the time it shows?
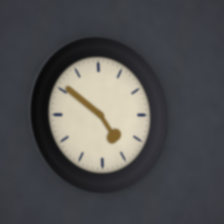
4:51
